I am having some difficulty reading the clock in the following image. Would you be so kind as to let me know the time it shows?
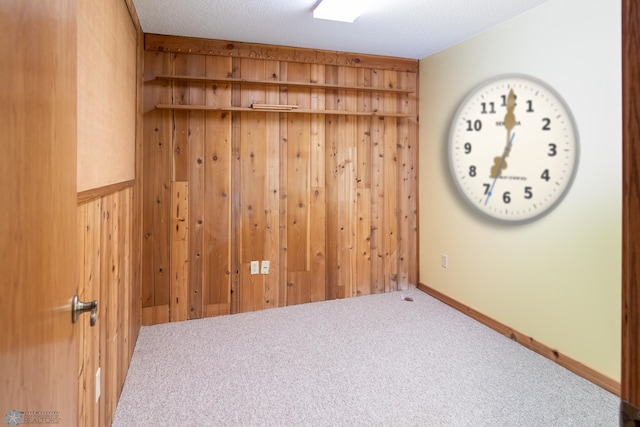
7:00:34
